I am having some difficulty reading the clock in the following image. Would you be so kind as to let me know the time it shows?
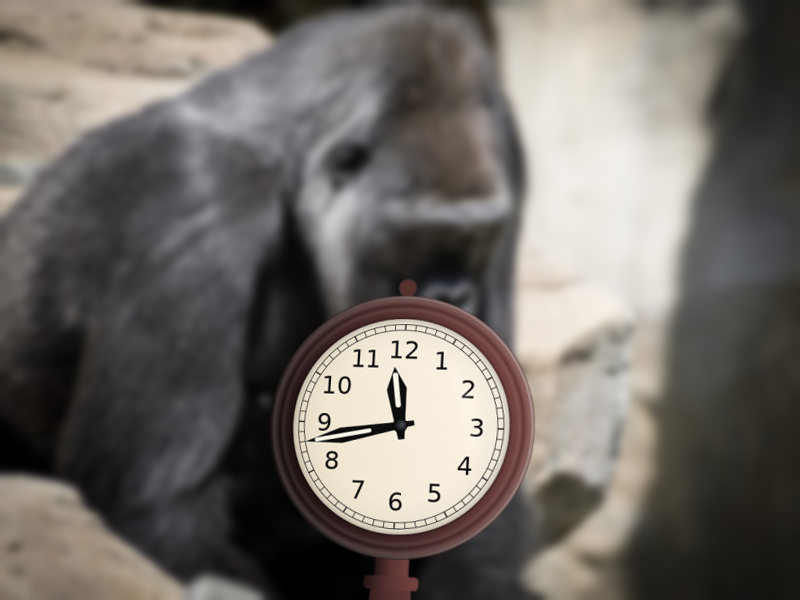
11:43
